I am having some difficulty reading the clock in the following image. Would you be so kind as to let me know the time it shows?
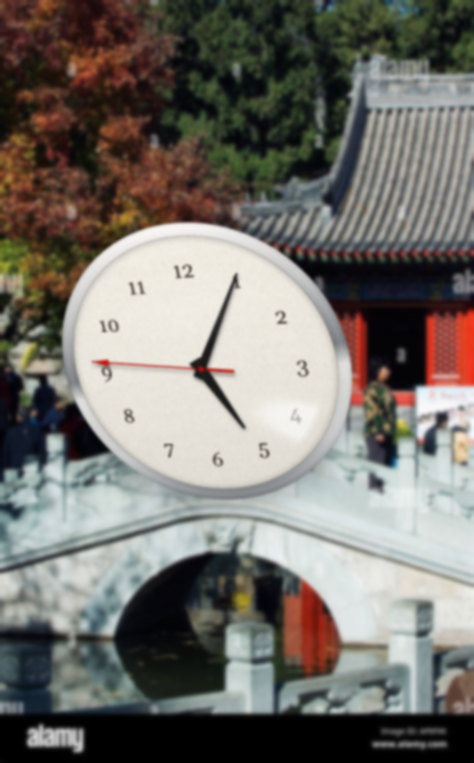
5:04:46
